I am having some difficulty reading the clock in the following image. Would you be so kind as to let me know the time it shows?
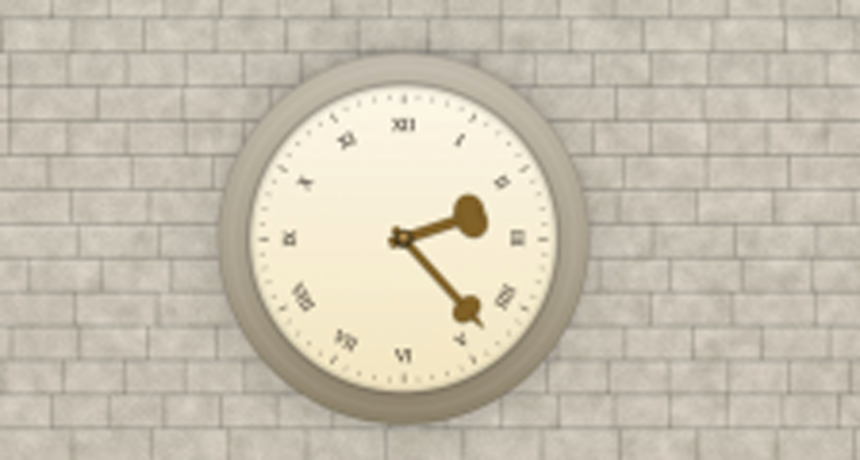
2:23
